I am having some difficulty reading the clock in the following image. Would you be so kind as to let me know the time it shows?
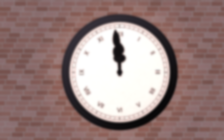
11:59
